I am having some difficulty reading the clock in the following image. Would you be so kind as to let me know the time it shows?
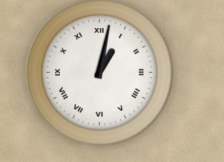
1:02
